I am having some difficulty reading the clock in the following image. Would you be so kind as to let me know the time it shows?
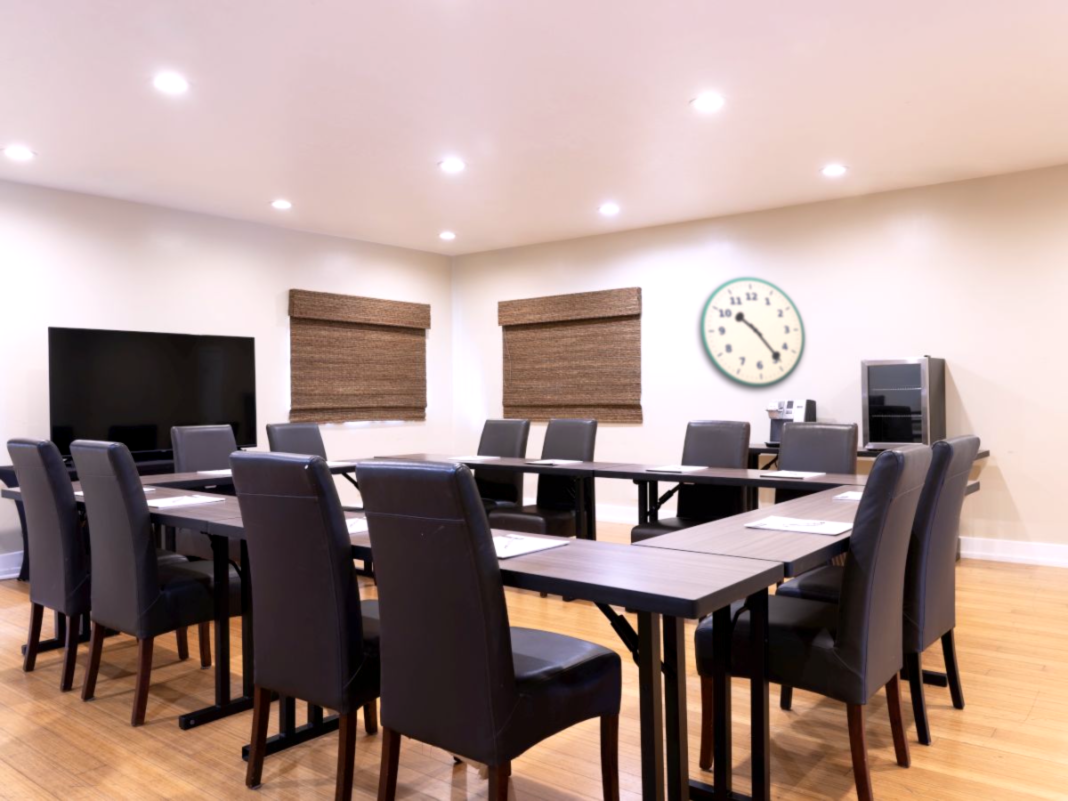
10:24
